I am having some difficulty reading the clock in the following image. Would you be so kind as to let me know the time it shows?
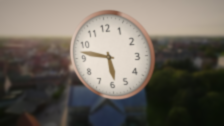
5:47
